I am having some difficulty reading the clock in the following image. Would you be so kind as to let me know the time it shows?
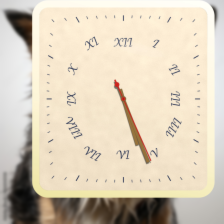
5:26:26
